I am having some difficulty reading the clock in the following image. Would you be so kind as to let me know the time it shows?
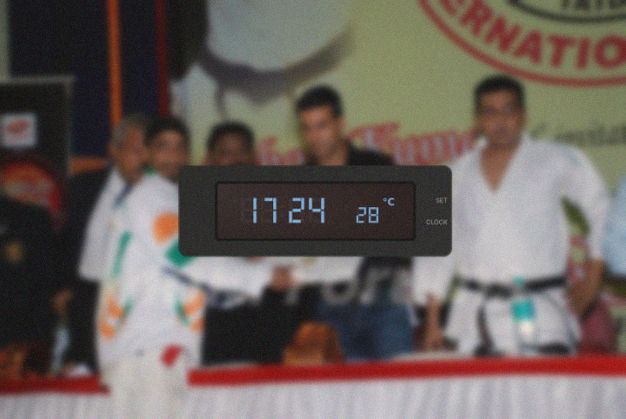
17:24
